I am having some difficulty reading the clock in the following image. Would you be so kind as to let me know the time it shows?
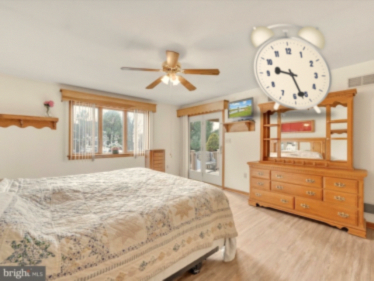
9:27
